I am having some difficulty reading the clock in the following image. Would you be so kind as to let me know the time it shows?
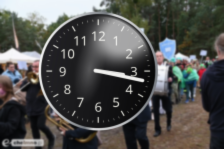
3:17
